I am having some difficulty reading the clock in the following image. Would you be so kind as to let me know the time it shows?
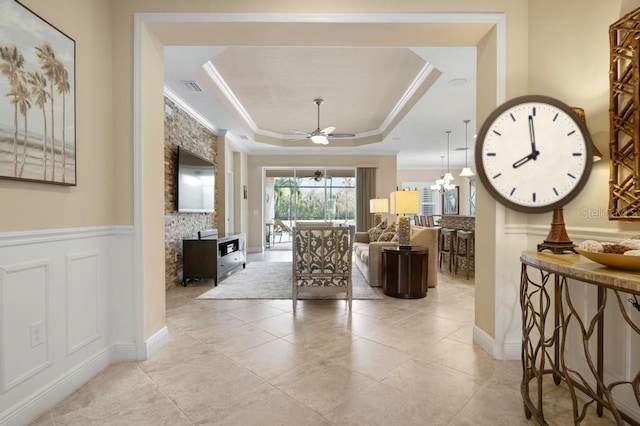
7:59
